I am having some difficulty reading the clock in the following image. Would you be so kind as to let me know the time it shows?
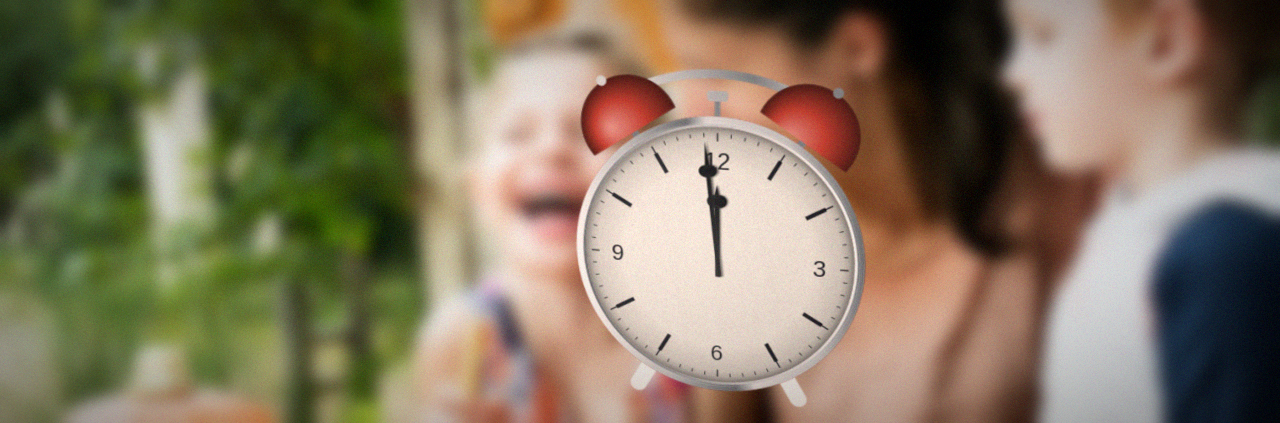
11:59
